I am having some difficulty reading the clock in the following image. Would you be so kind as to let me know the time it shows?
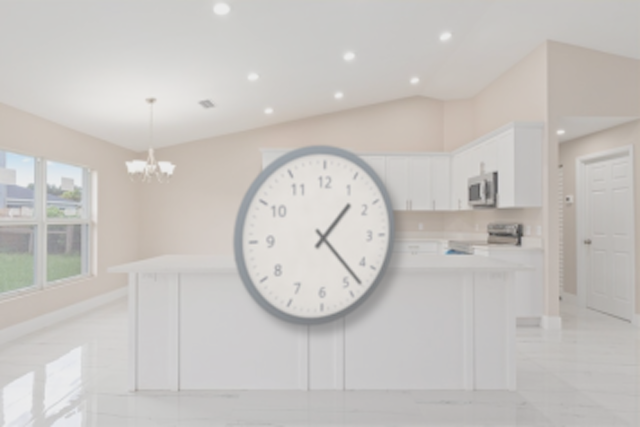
1:23
